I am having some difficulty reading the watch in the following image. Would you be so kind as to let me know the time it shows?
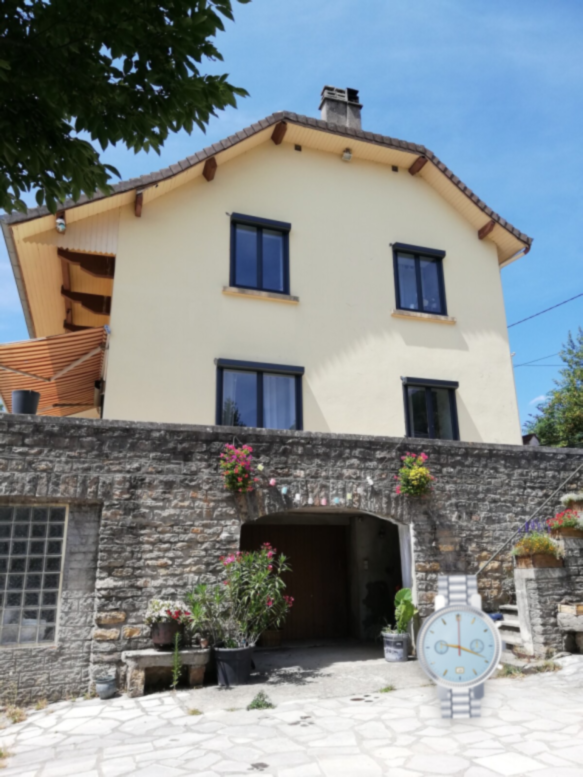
9:19
